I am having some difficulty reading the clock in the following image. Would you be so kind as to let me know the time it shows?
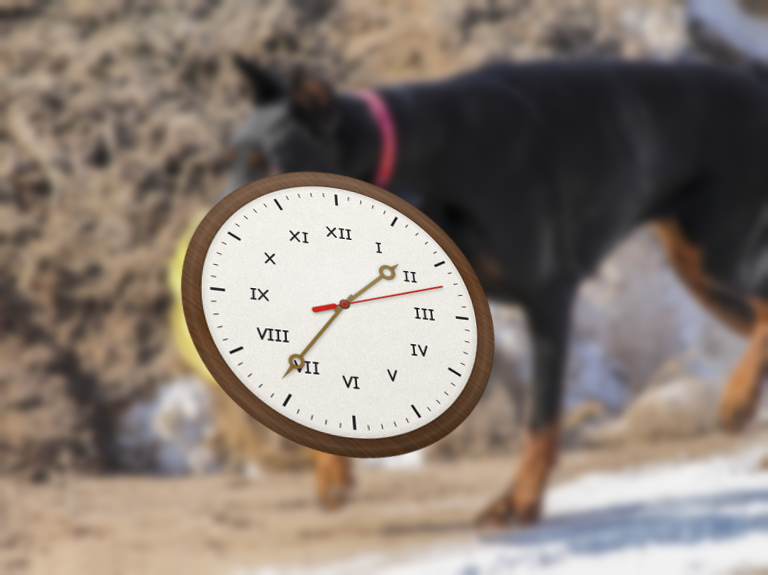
1:36:12
